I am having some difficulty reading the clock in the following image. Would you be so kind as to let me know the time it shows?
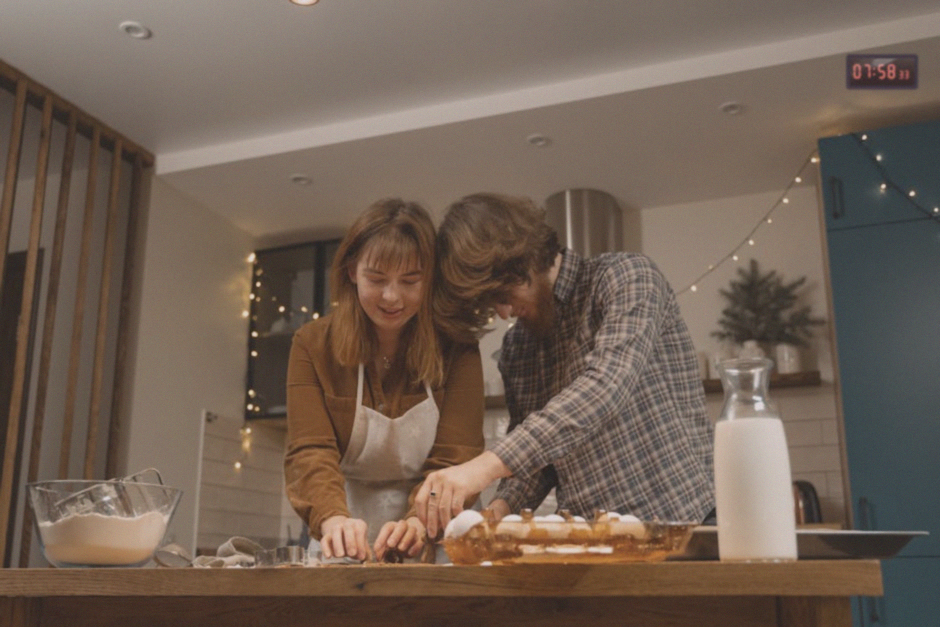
7:58
